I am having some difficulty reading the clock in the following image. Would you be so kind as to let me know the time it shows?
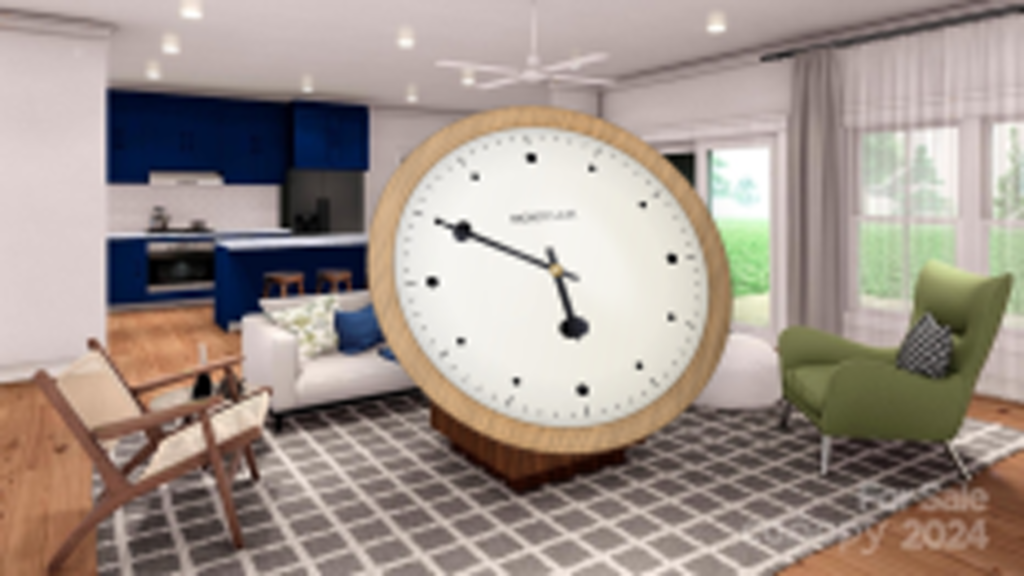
5:50
